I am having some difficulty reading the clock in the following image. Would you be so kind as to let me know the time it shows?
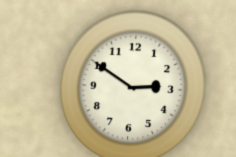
2:50
